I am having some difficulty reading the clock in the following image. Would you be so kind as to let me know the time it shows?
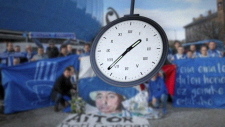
1:37
